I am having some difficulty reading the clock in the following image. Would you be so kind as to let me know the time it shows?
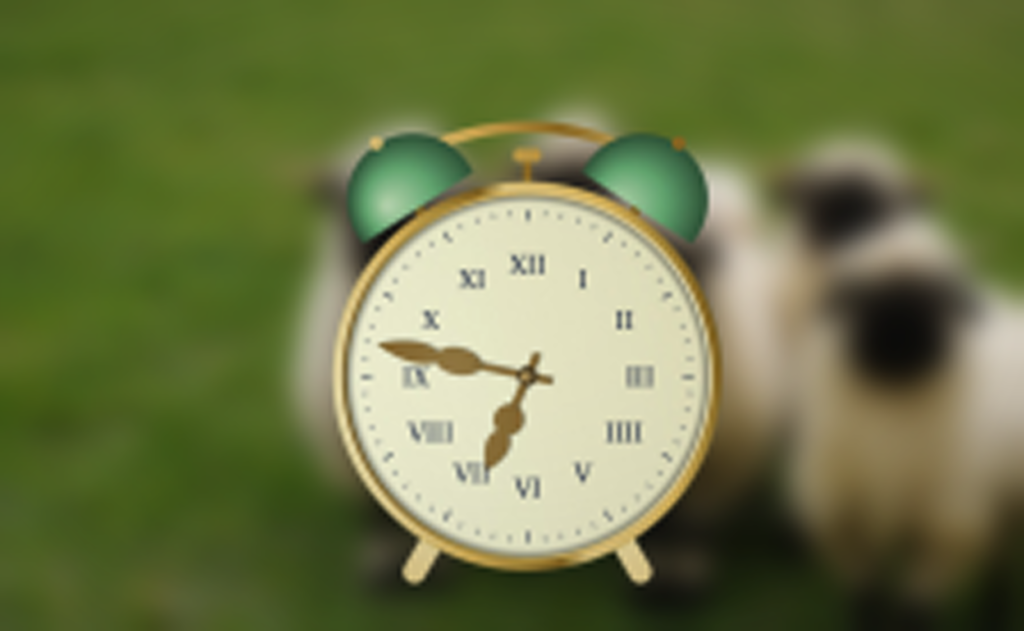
6:47
